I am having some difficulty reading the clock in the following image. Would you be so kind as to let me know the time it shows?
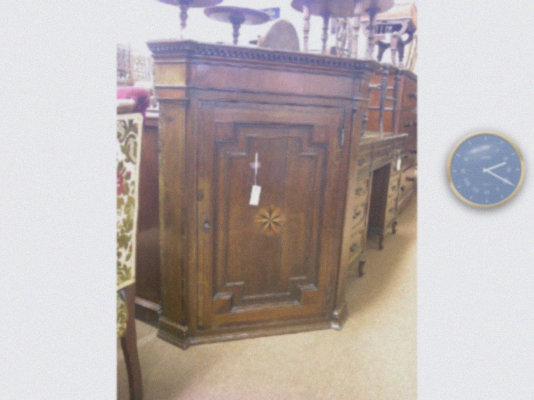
2:20
